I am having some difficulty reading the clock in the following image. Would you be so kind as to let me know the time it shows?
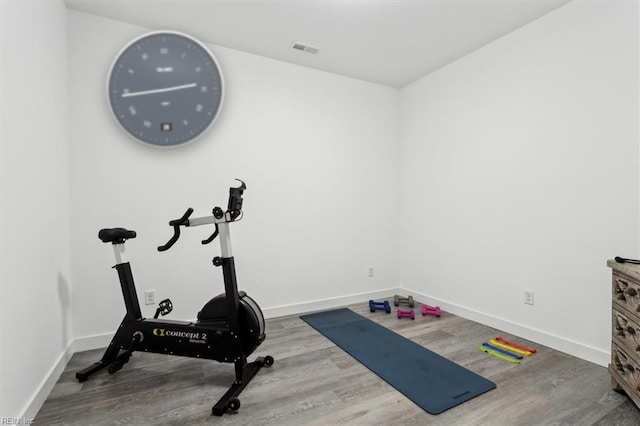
2:44
